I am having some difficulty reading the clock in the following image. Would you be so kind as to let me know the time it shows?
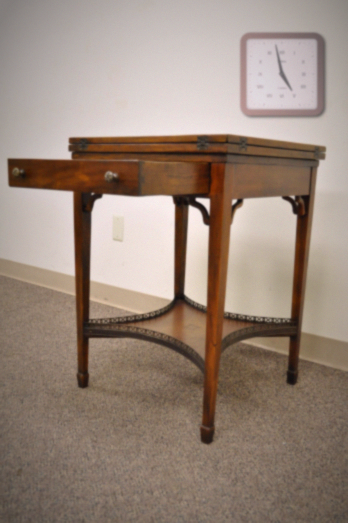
4:58
